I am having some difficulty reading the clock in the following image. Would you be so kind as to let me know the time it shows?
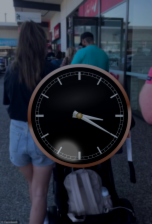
3:20
